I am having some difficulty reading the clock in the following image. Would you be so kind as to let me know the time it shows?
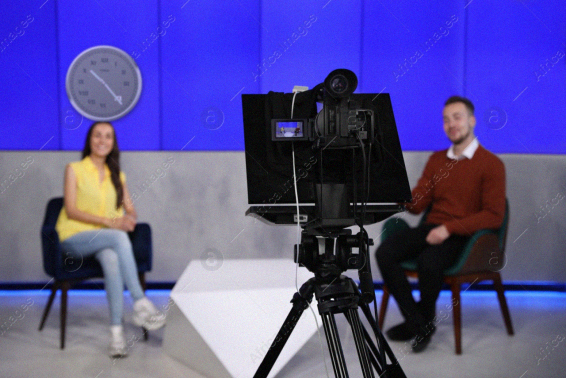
10:23
